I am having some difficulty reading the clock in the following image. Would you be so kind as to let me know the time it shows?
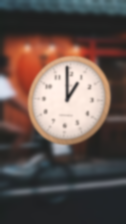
12:59
